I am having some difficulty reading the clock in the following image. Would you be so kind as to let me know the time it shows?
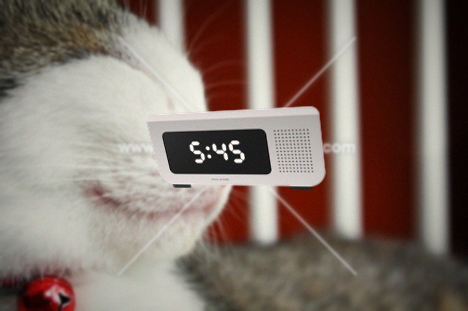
5:45
